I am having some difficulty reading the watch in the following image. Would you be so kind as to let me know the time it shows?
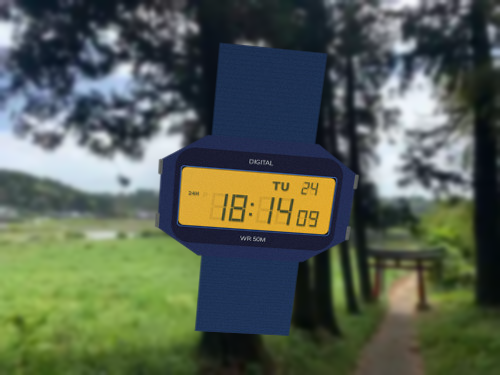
18:14:09
